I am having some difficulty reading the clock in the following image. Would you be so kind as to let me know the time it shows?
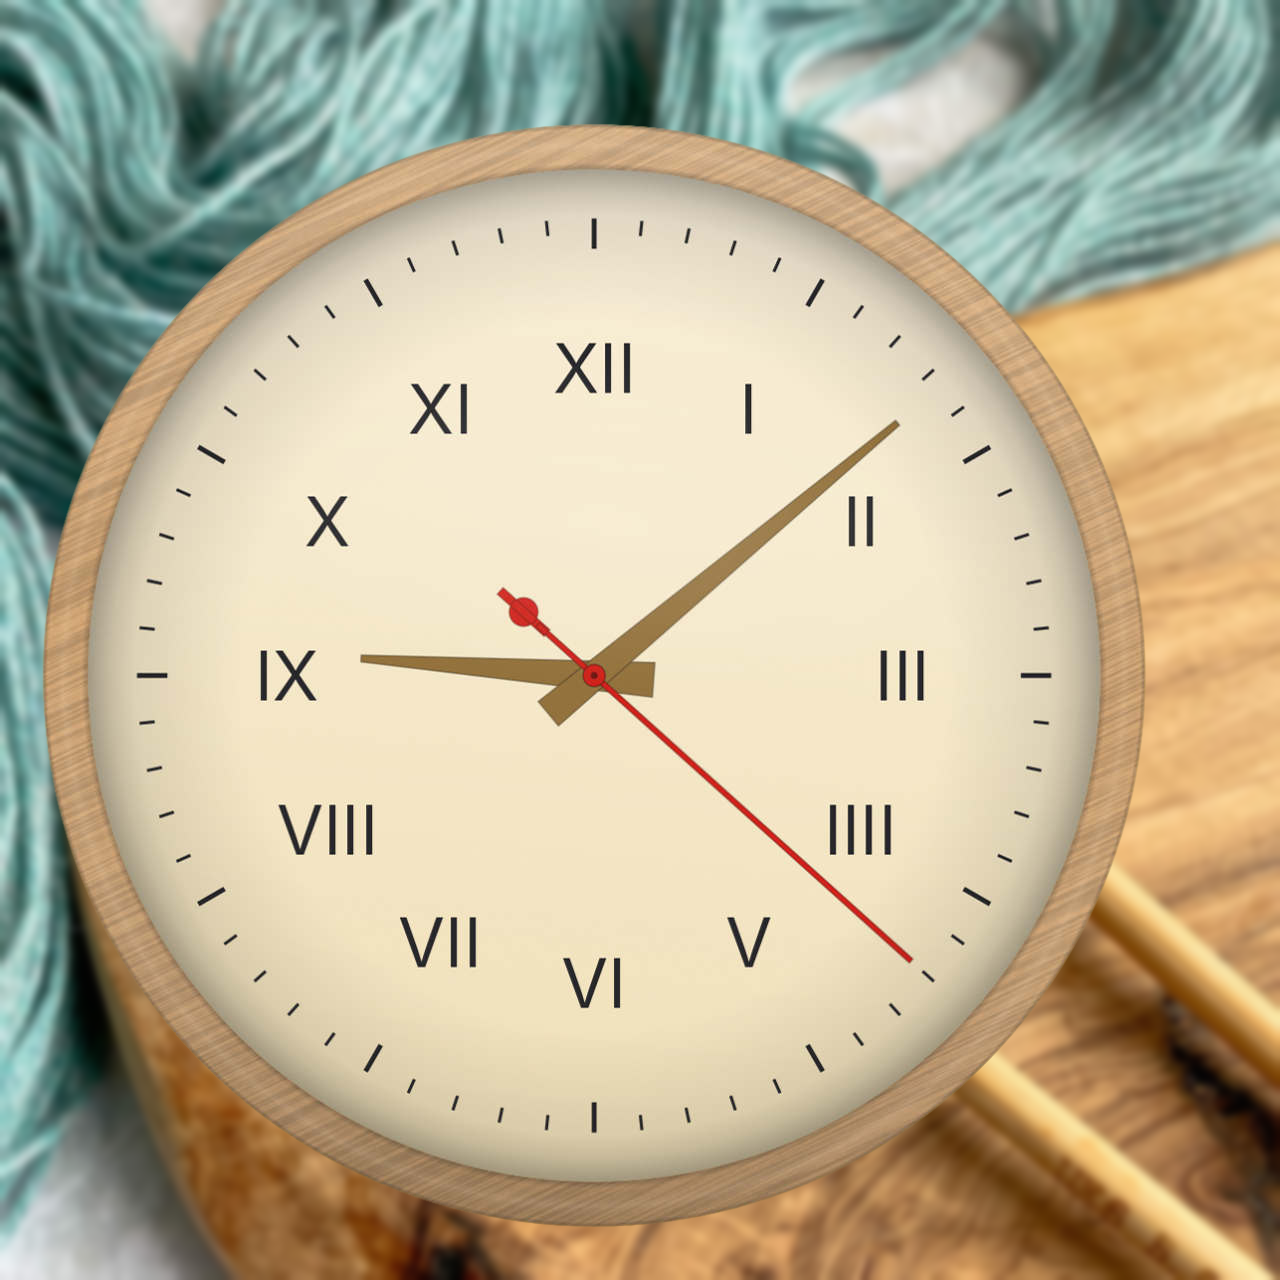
9:08:22
